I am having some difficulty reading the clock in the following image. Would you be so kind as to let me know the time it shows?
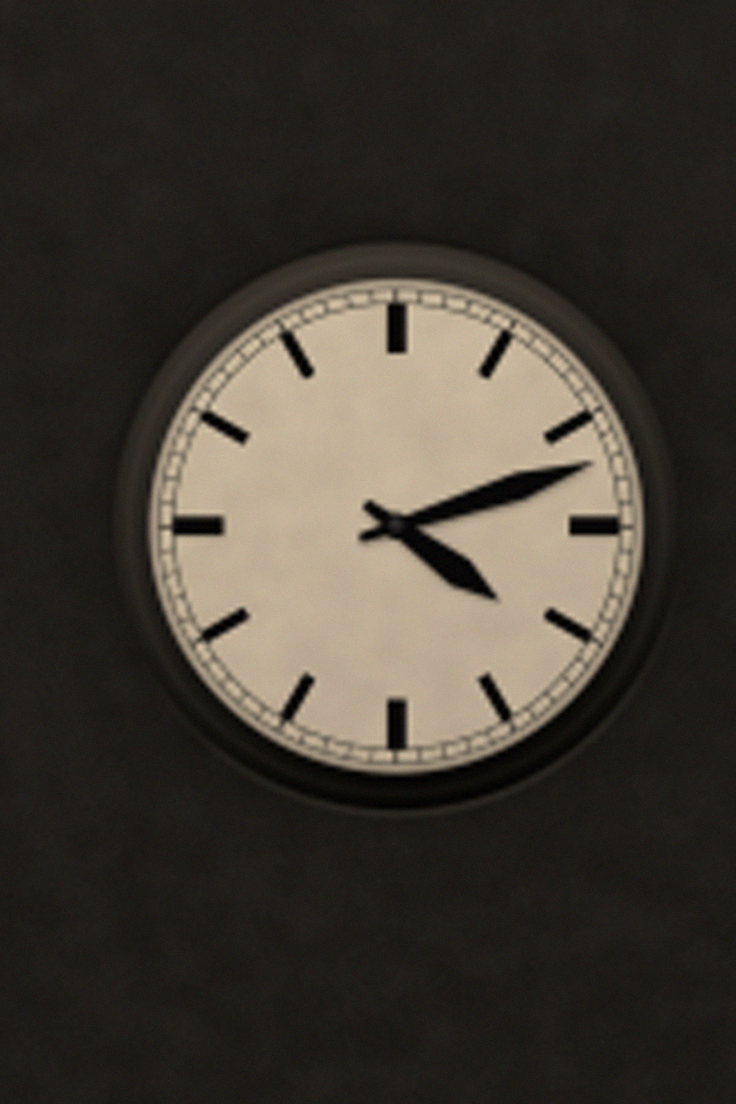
4:12
